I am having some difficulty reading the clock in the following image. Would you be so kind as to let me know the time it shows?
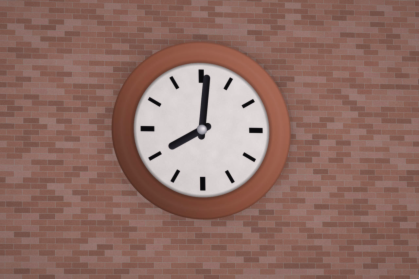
8:01
